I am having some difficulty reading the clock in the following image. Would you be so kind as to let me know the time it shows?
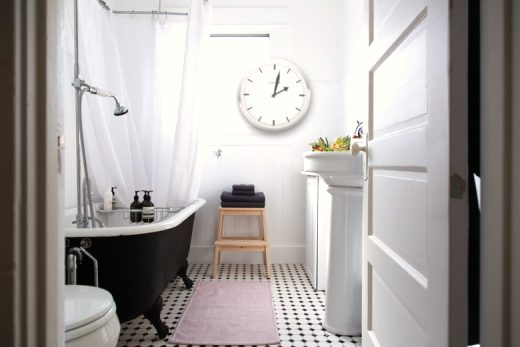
2:02
